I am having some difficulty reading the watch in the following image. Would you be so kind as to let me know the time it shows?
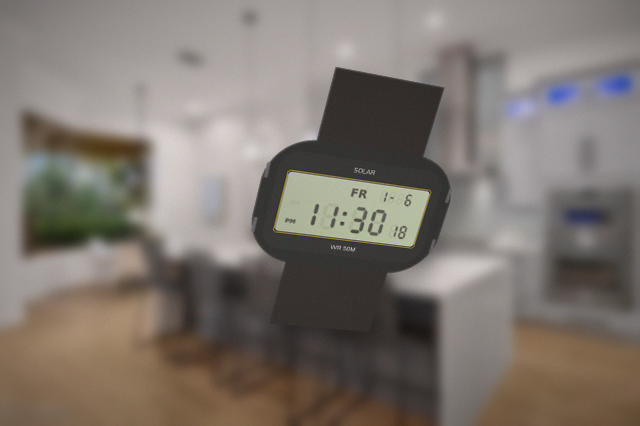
11:30:18
